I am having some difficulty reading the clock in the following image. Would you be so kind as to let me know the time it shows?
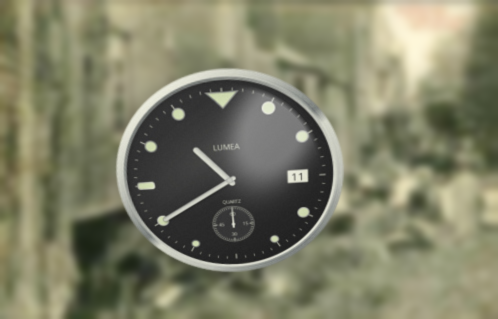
10:40
